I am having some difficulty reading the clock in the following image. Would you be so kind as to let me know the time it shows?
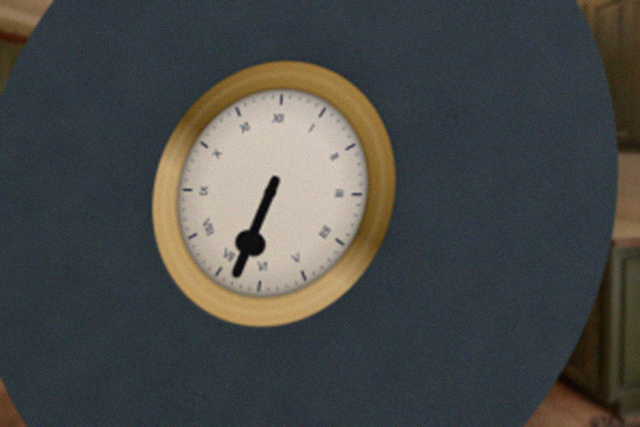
6:33
